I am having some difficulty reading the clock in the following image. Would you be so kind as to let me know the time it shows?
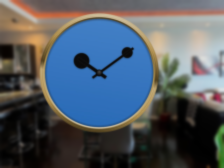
10:09
